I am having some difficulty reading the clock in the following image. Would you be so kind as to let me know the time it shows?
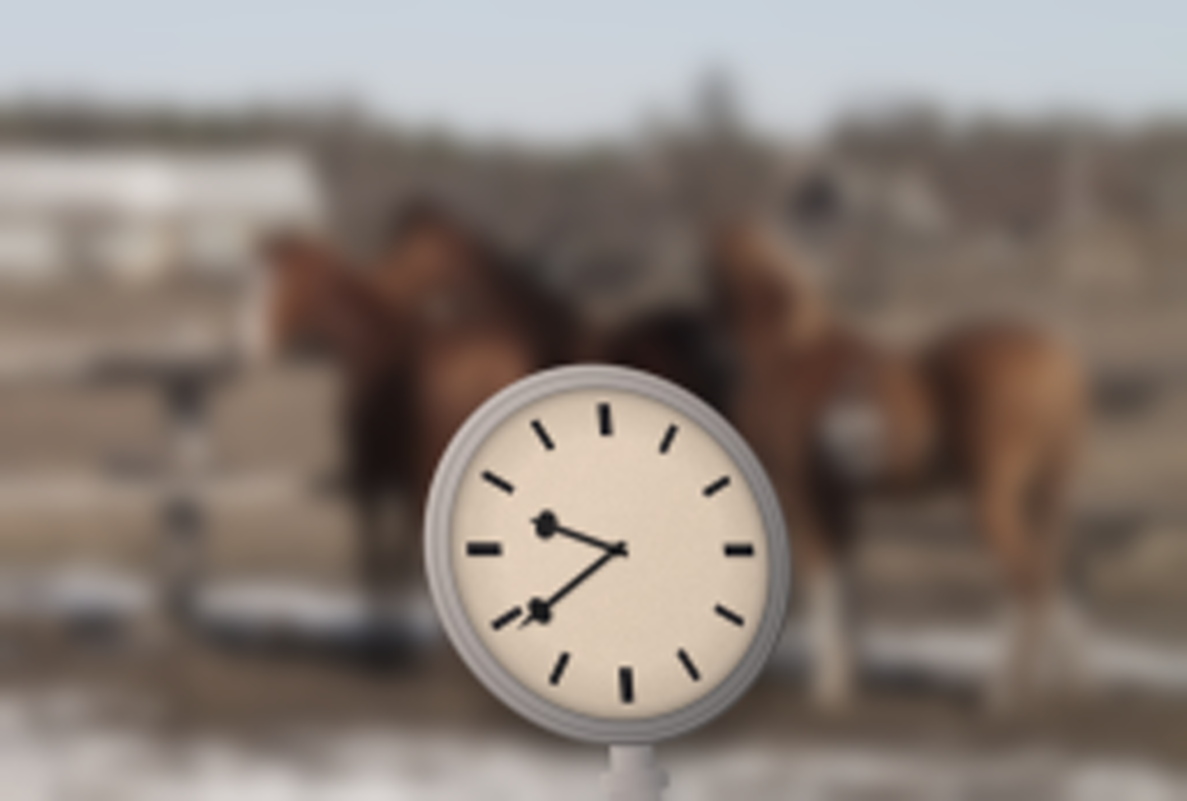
9:39
